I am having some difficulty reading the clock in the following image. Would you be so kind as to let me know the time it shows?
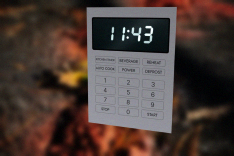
11:43
